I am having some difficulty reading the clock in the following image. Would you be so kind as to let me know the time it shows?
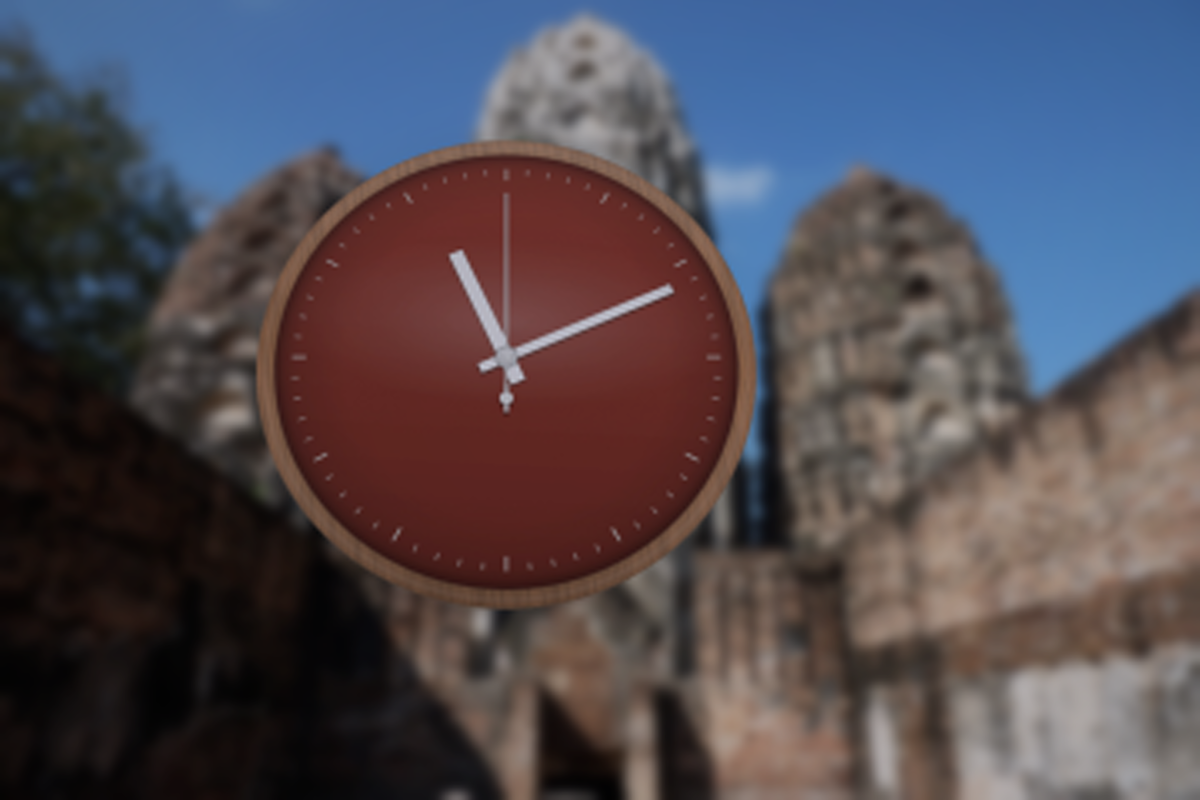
11:11:00
